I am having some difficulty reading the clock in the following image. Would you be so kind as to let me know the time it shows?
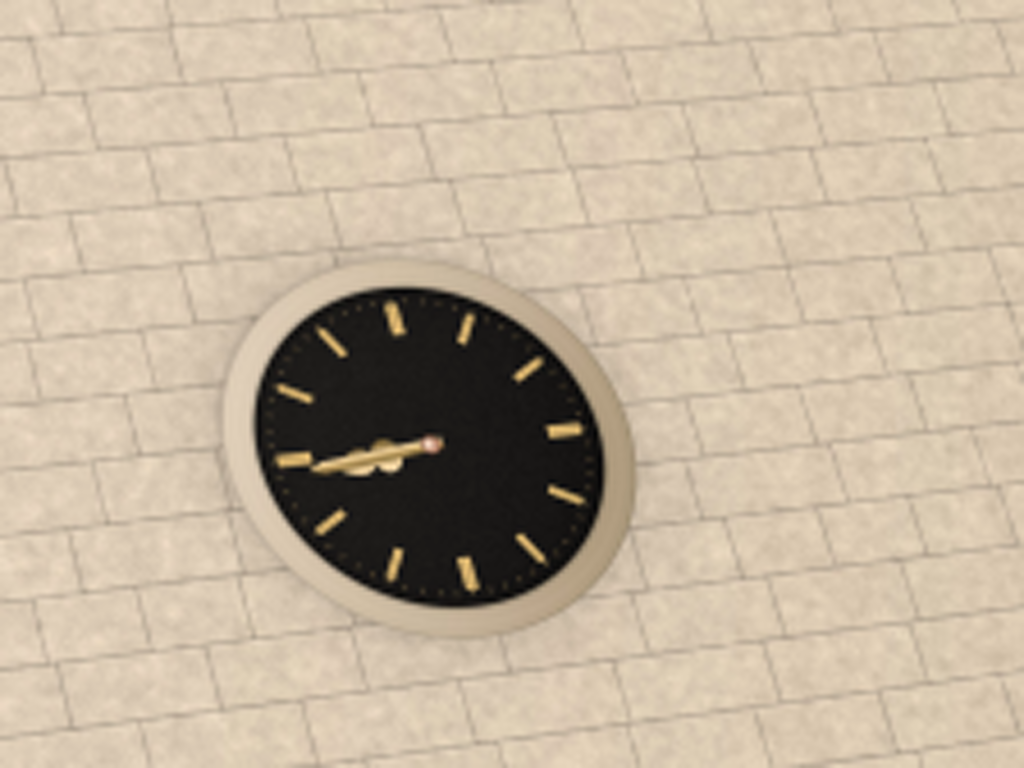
8:44
